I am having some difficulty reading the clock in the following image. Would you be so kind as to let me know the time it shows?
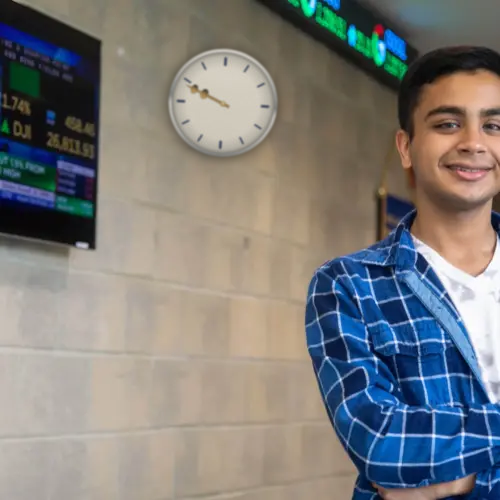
9:49
